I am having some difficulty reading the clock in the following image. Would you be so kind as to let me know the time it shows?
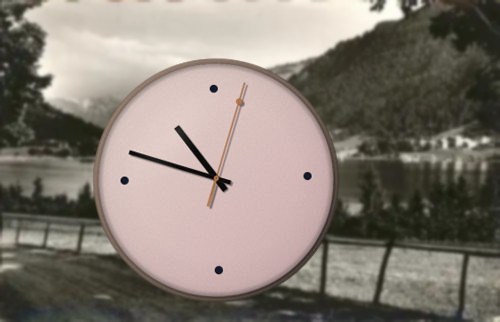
10:48:03
